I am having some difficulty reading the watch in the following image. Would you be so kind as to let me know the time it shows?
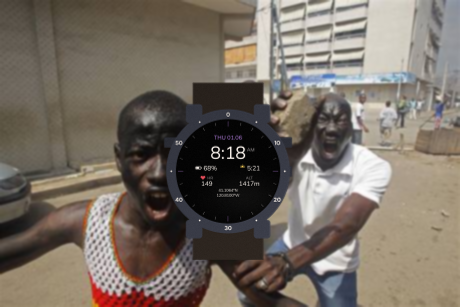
8:18
